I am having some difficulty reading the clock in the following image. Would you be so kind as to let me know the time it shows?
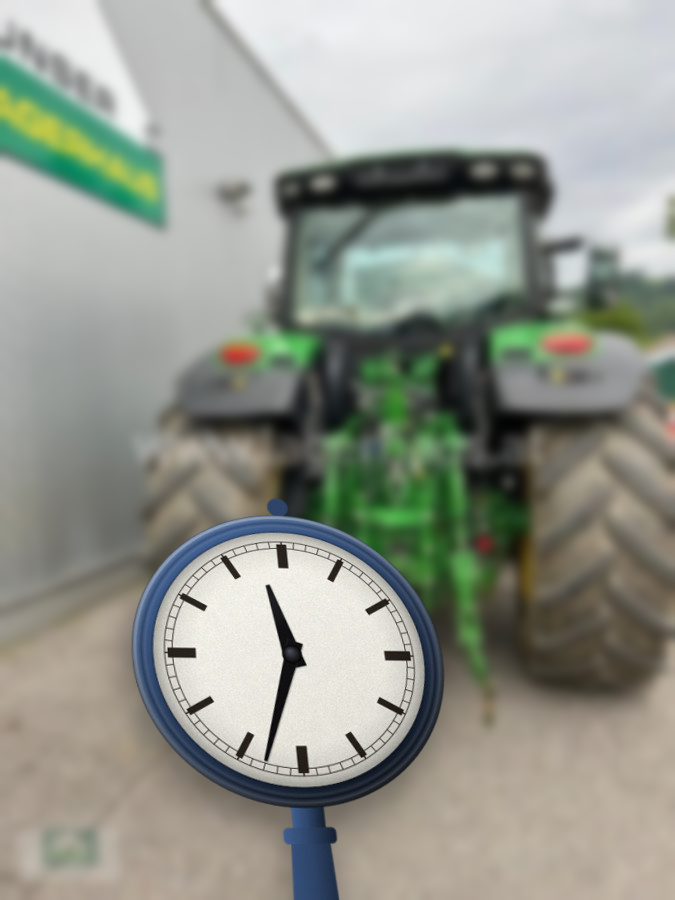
11:33
